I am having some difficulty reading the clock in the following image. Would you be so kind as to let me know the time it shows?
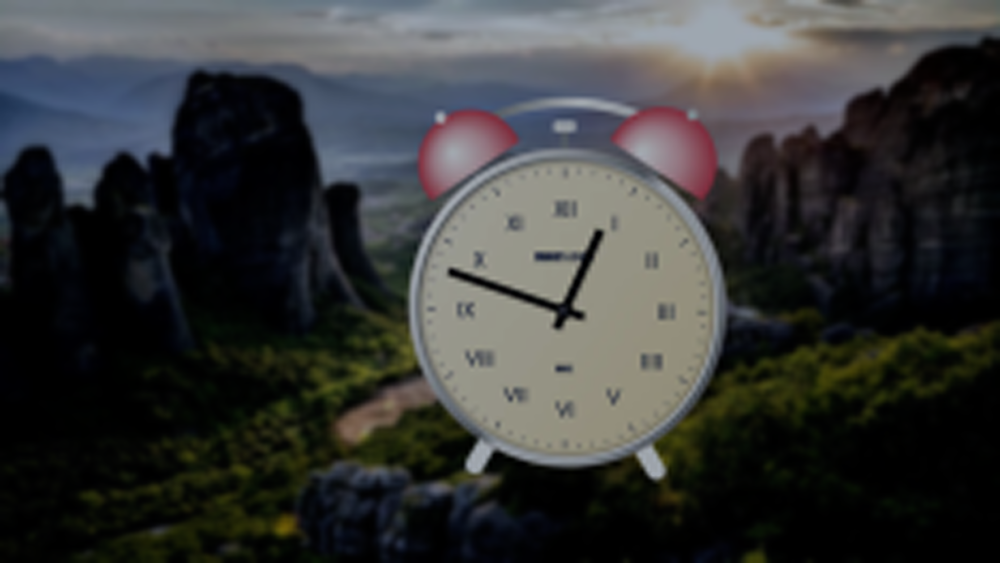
12:48
